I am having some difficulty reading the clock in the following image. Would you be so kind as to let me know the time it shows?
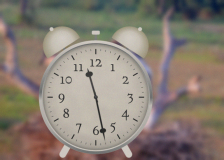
11:28
